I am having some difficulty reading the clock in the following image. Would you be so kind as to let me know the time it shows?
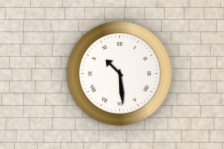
10:29
